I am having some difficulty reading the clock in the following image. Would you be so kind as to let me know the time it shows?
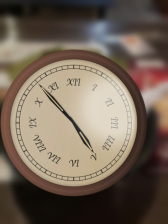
4:53
